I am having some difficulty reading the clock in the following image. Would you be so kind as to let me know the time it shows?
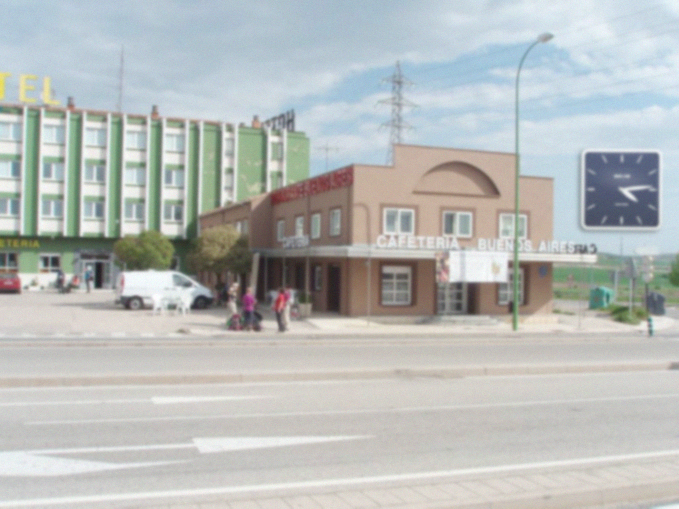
4:14
